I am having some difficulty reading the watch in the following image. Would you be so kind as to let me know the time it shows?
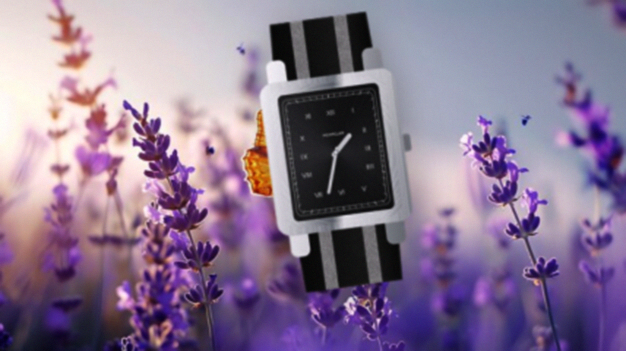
1:33
